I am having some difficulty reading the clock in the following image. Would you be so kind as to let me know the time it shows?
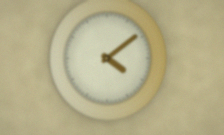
4:09
